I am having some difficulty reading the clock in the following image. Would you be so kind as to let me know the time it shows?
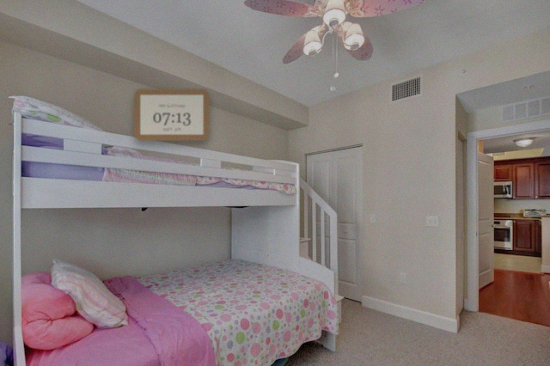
7:13
